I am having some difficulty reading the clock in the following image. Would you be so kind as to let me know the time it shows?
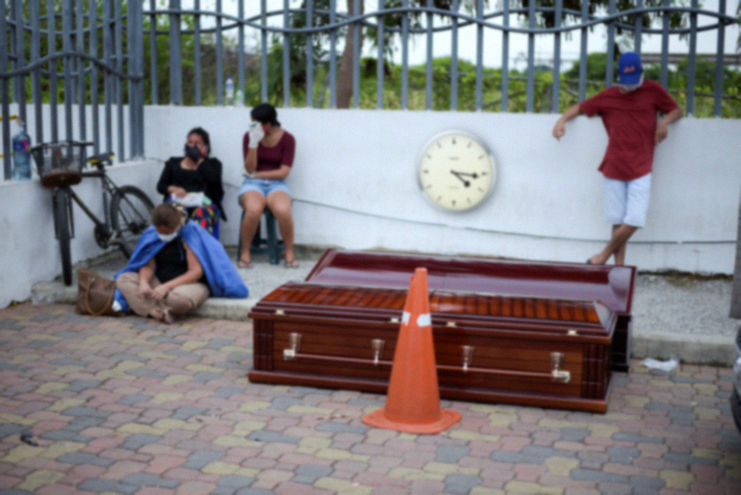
4:16
